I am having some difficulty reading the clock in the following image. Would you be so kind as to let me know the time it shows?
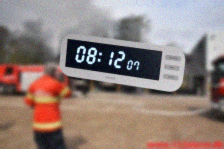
8:12:07
